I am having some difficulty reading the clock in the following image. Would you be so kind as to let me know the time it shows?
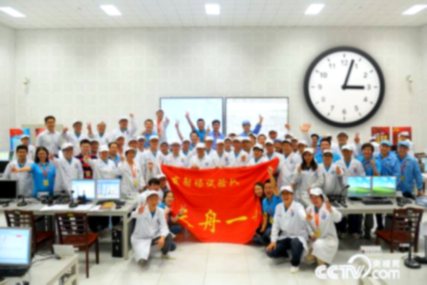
3:03
